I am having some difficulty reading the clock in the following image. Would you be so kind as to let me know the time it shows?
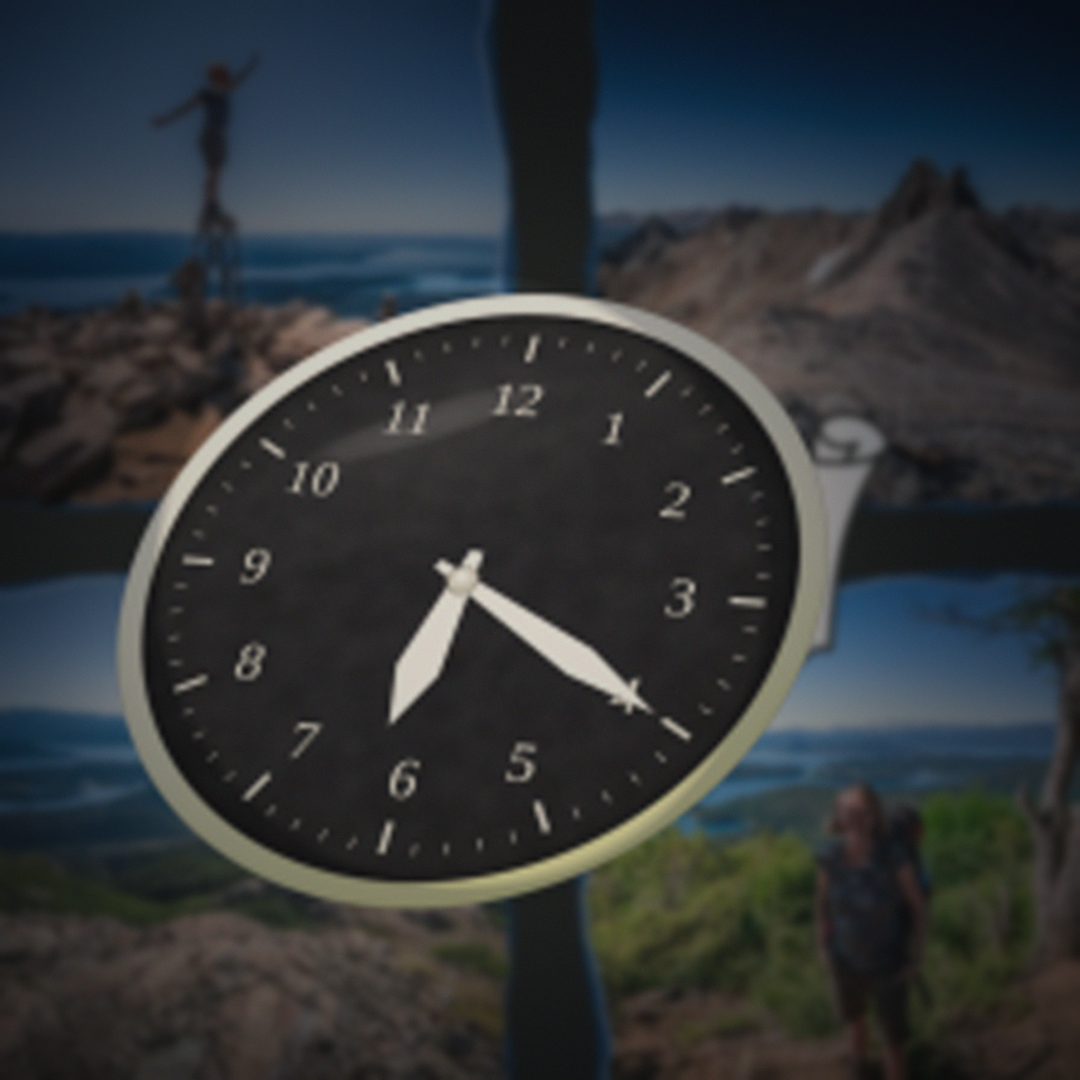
6:20
